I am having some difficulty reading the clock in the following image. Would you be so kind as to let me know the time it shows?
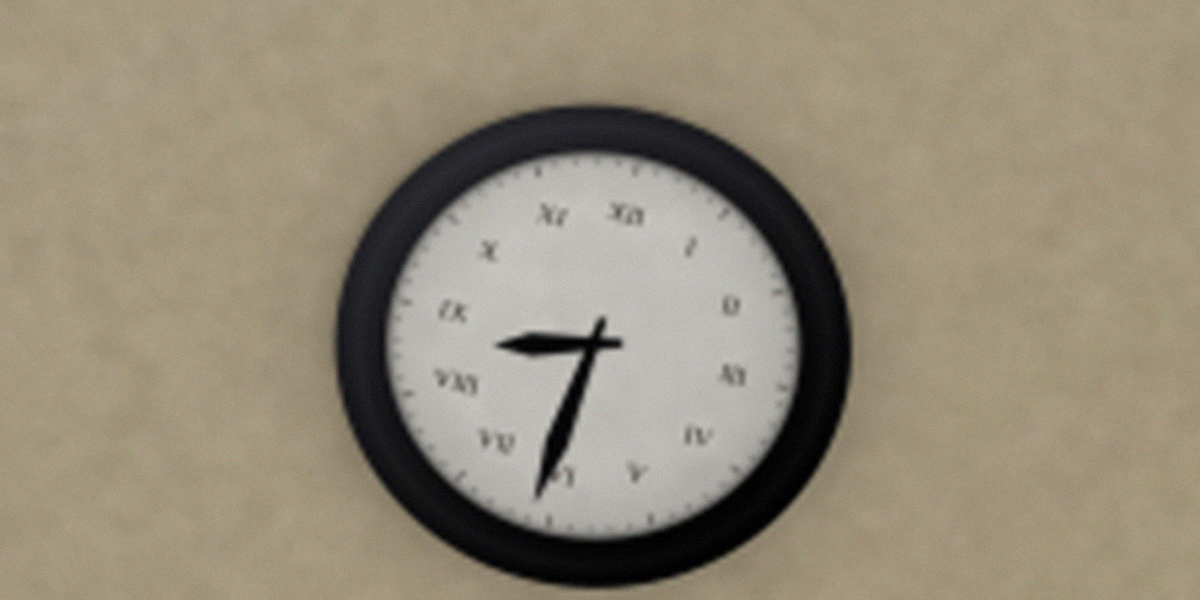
8:31
